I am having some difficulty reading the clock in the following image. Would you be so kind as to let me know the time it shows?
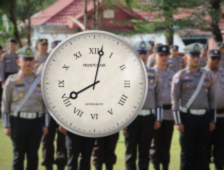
8:02
